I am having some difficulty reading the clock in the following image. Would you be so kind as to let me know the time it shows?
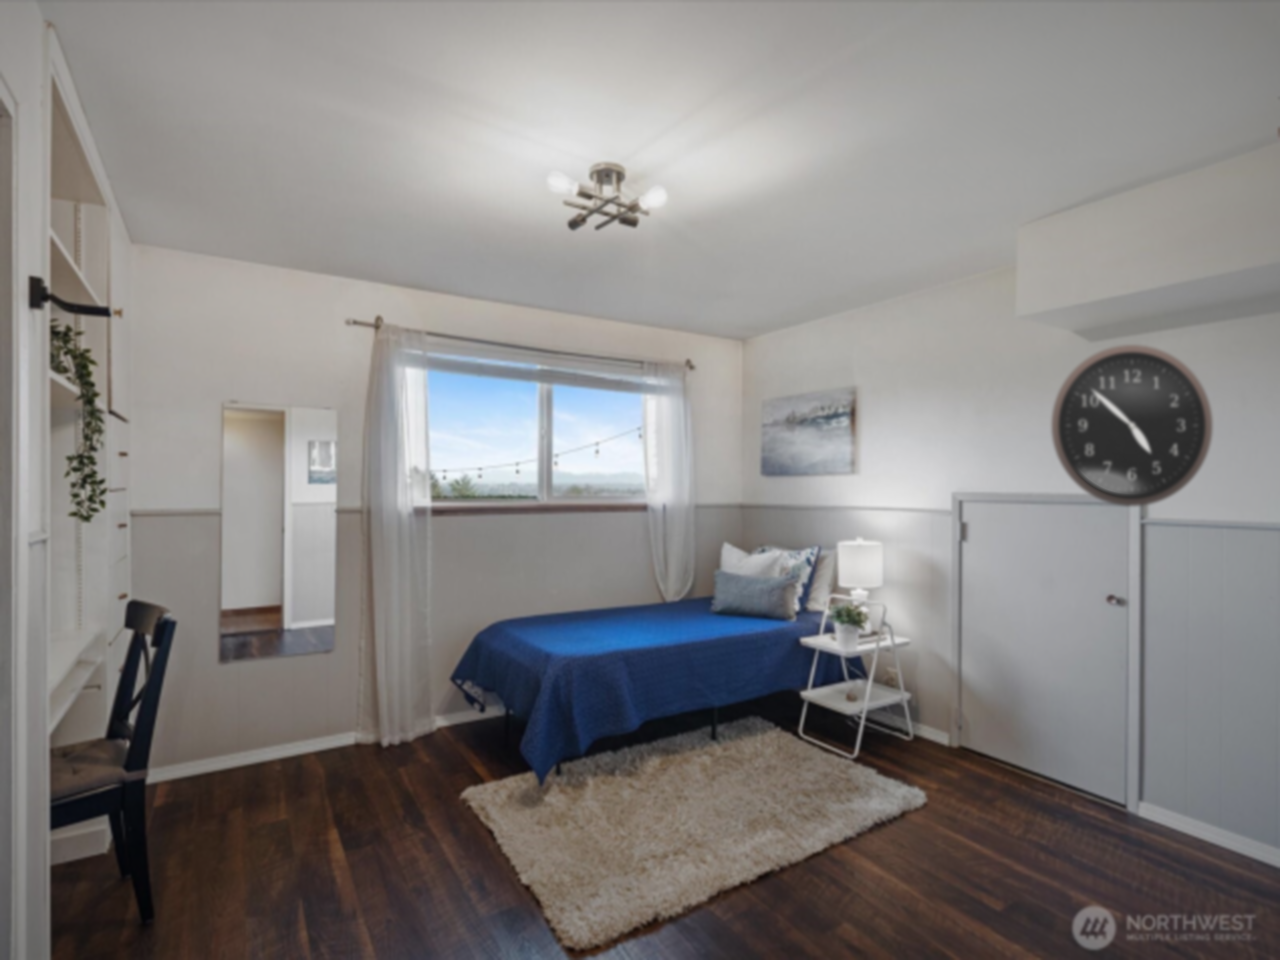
4:52
